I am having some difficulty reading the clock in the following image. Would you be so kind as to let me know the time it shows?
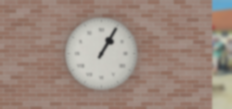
1:05
